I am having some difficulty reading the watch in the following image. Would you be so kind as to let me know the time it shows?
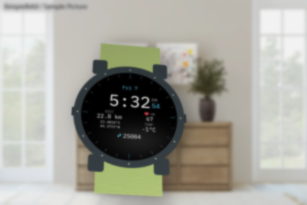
5:32
